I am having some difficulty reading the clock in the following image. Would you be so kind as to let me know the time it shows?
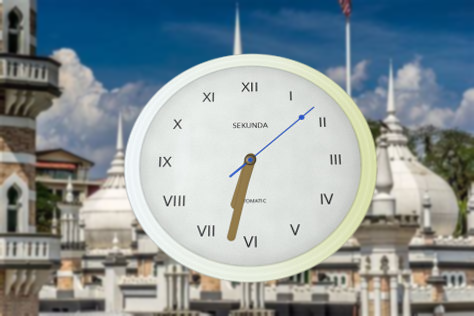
6:32:08
